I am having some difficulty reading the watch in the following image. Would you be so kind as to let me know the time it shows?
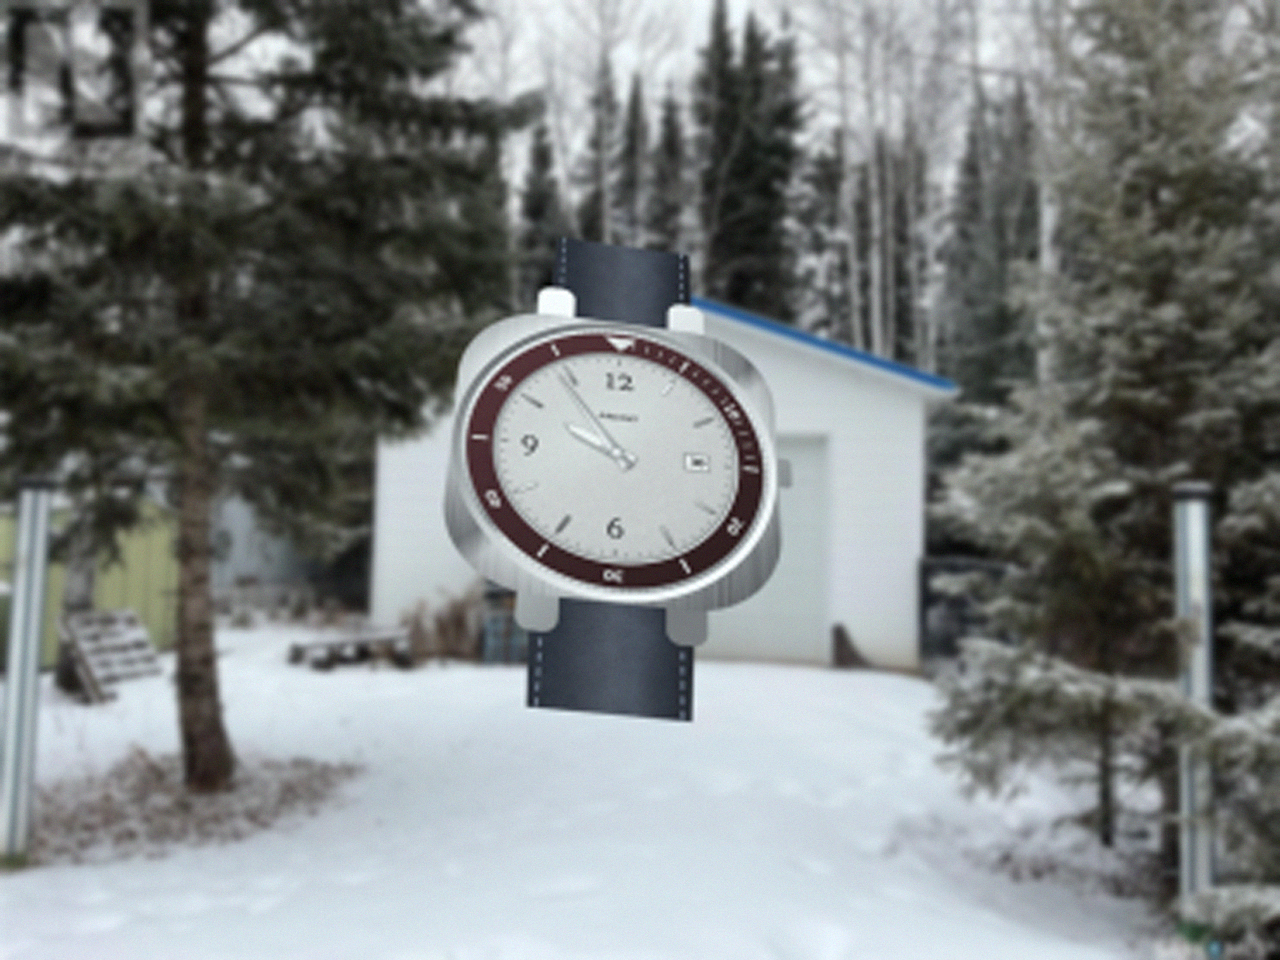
9:54
